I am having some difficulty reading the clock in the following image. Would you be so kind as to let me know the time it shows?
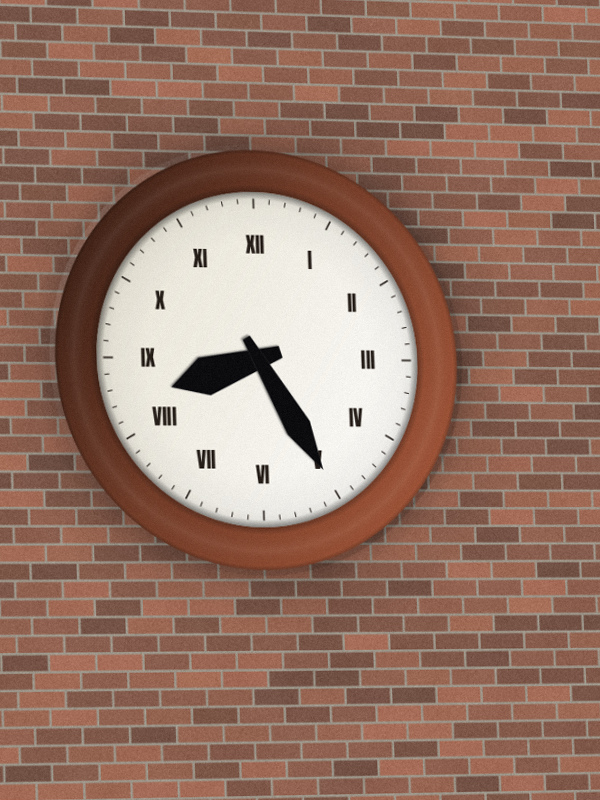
8:25
